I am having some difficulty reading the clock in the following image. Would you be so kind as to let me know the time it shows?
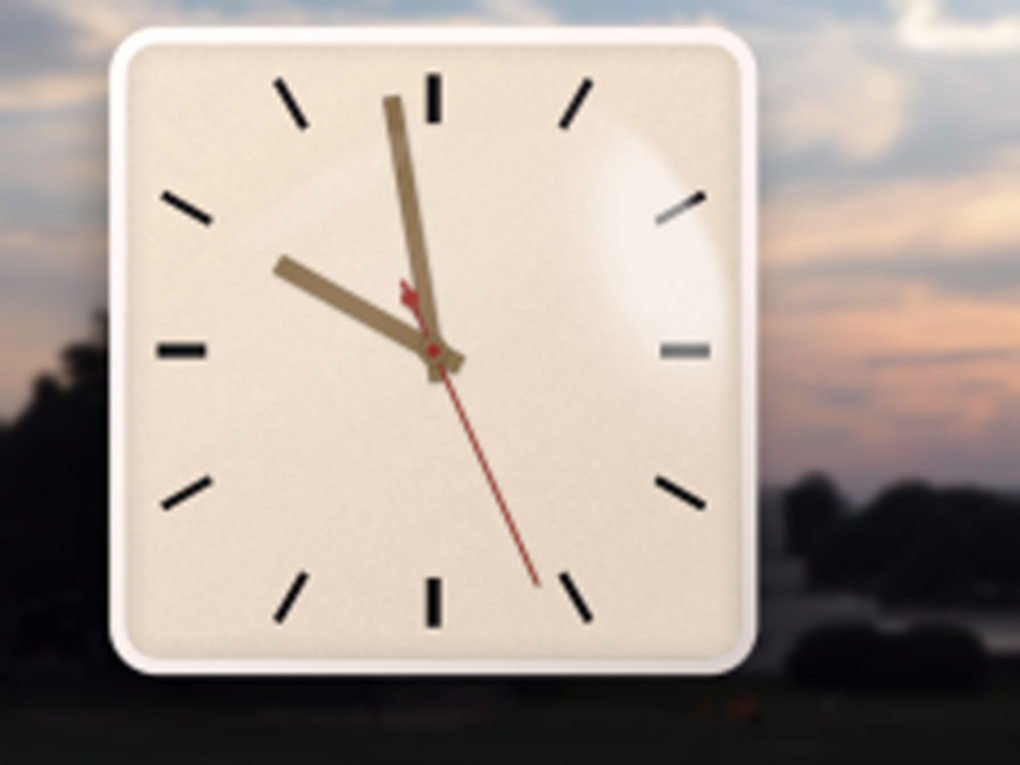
9:58:26
